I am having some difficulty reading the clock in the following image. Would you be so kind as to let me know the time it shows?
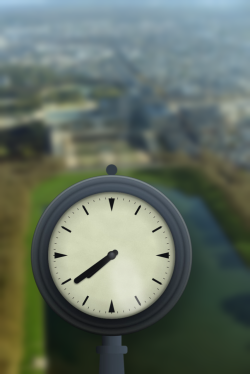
7:39
